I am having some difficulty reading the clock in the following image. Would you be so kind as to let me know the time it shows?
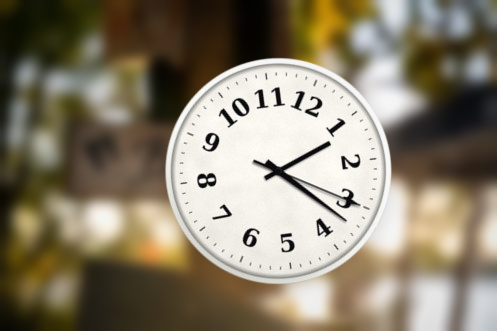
1:17:15
